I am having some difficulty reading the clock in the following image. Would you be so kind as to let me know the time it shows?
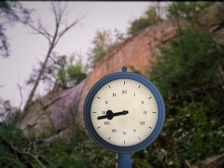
8:43
